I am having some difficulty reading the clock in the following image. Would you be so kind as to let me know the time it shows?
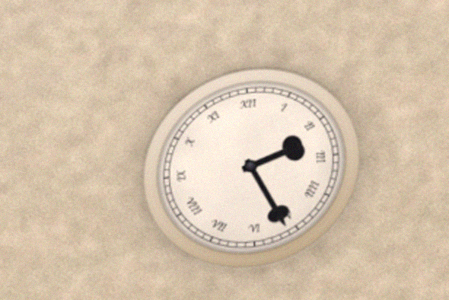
2:26
